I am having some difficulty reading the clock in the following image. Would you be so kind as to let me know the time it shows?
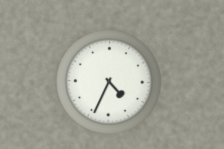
4:34
